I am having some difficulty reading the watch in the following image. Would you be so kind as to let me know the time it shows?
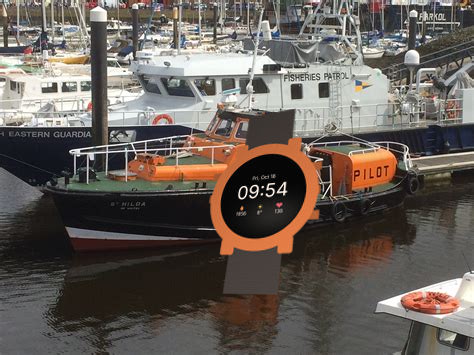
9:54
